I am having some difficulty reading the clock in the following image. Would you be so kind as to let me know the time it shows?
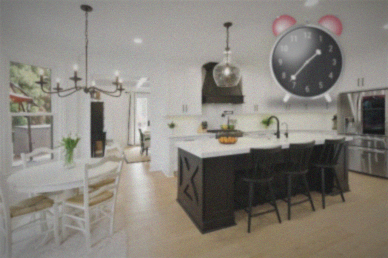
1:37
